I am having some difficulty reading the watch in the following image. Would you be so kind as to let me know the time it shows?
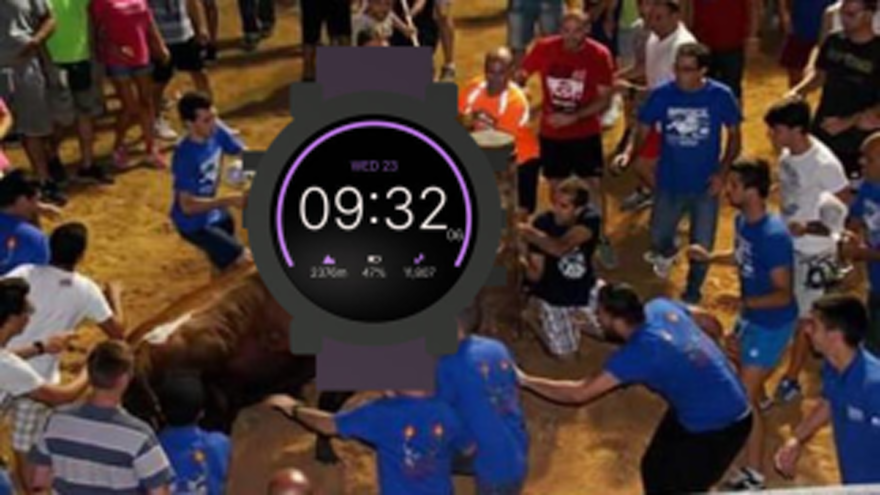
9:32
